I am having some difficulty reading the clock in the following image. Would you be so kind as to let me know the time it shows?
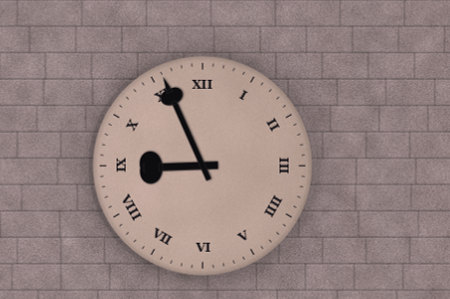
8:56
